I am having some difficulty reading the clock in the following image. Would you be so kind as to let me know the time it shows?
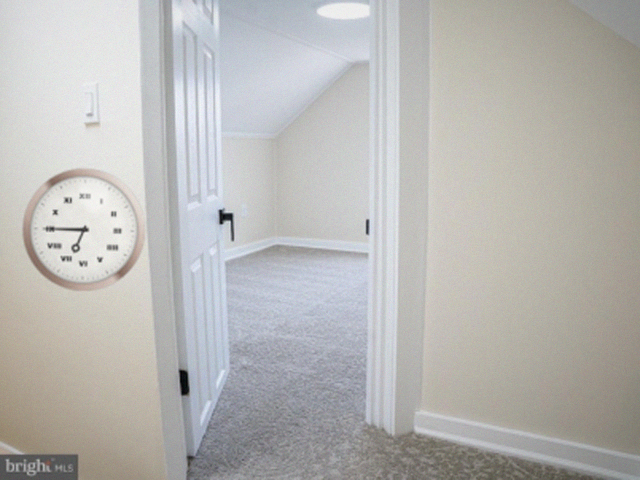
6:45
